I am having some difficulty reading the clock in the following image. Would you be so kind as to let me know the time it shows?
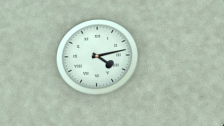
4:13
